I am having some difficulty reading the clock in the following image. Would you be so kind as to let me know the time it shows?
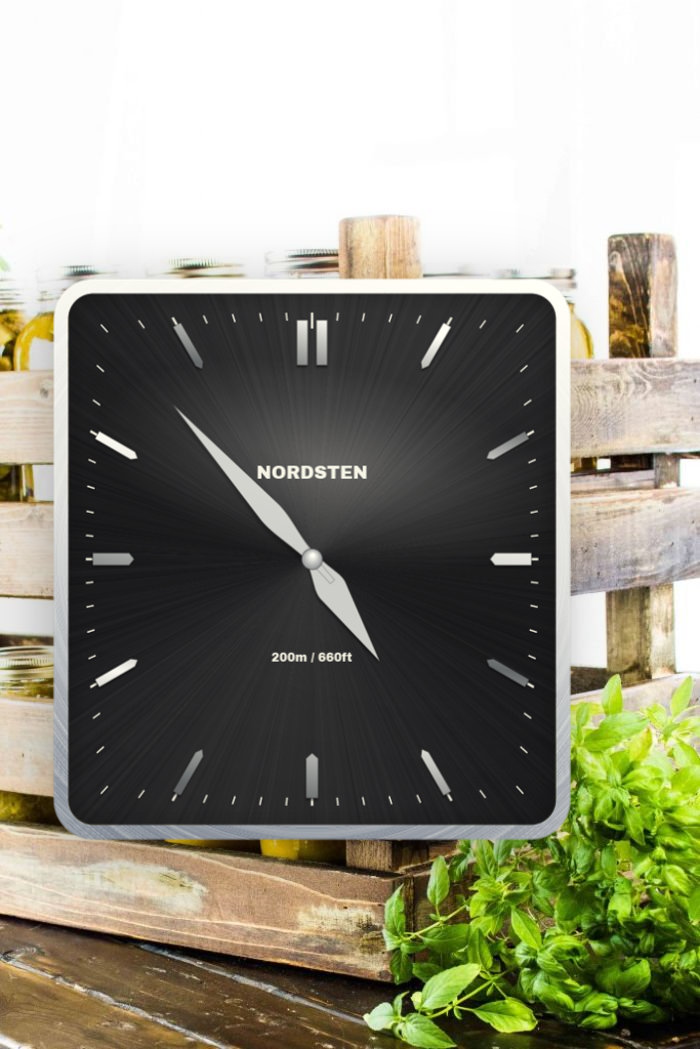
4:53
